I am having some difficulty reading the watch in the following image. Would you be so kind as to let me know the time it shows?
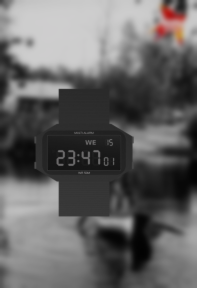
23:47:01
